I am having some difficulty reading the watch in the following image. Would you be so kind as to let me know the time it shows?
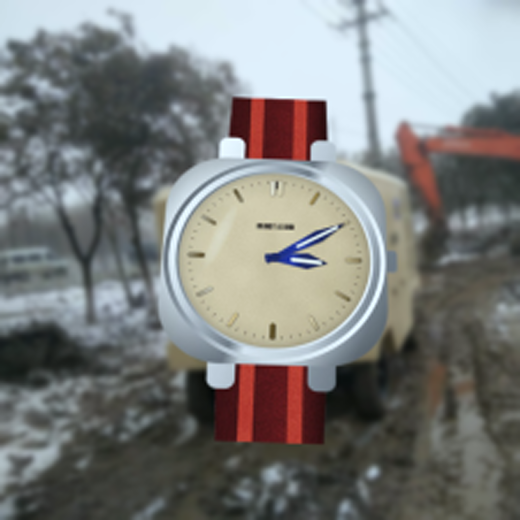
3:10
